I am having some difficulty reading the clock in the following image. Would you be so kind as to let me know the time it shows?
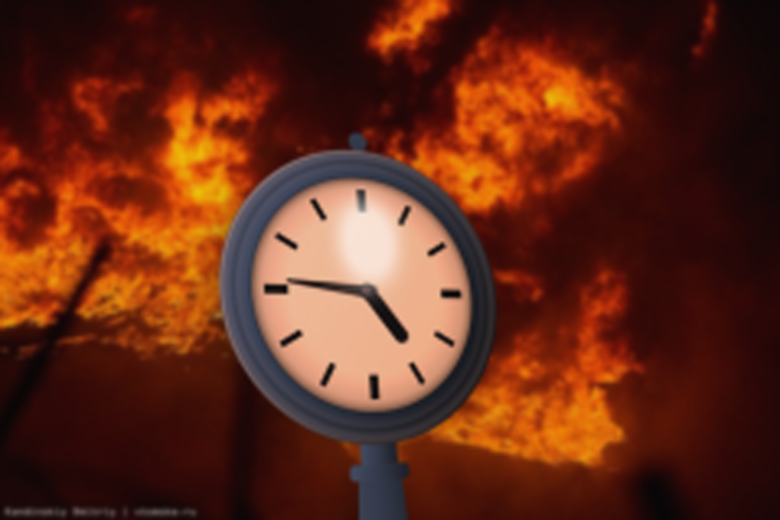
4:46
